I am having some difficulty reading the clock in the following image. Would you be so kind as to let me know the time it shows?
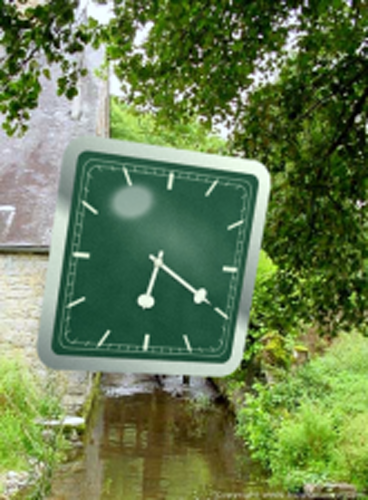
6:20
